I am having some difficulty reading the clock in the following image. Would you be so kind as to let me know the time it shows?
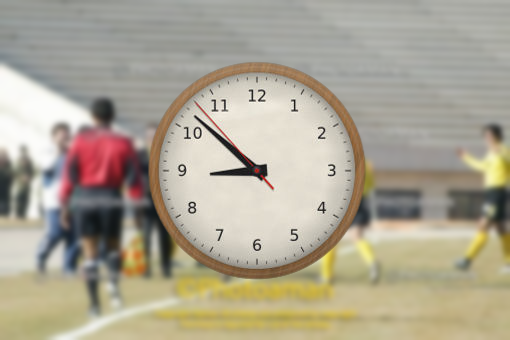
8:51:53
